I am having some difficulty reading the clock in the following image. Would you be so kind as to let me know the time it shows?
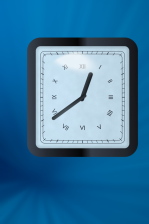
12:39
